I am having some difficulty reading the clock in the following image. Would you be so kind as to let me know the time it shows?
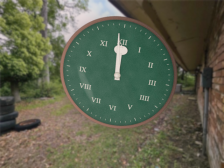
11:59
